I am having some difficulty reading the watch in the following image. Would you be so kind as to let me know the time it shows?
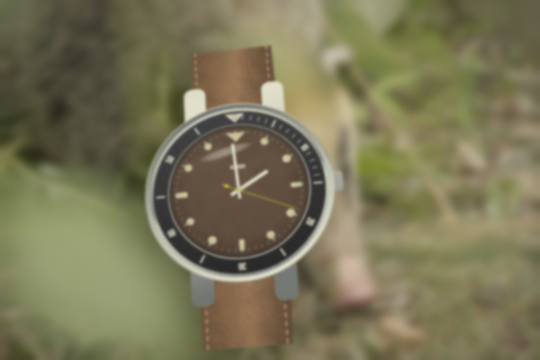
1:59:19
